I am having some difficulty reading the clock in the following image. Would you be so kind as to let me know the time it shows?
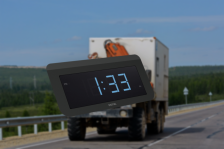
1:33
